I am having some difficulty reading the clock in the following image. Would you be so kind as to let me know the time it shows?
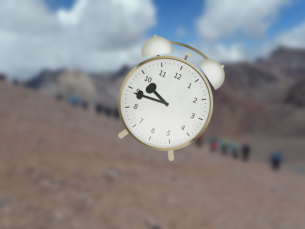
9:44
